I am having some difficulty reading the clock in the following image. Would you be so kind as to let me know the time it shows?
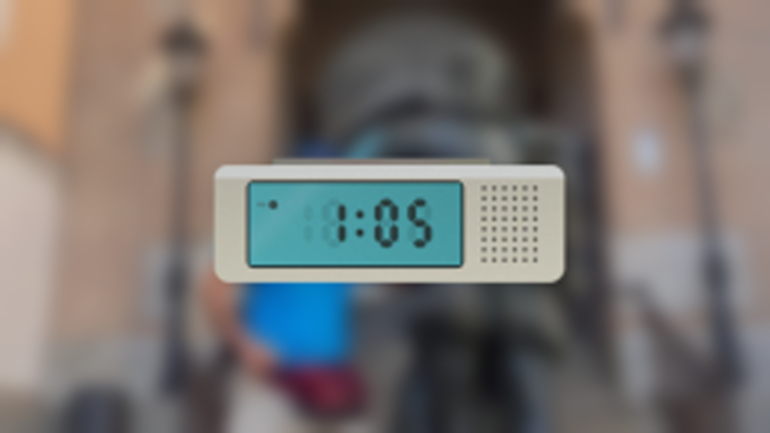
1:05
